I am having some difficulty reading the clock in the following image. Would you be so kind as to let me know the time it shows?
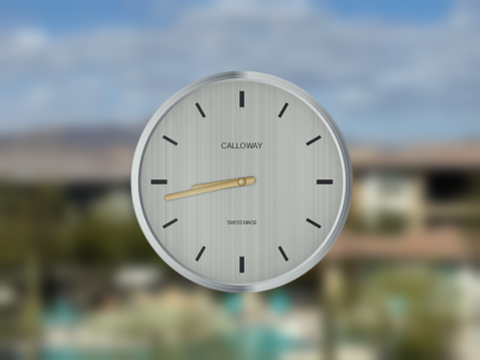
8:43
